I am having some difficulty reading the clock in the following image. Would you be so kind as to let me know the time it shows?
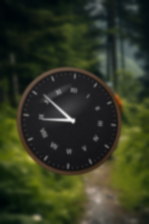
8:51
